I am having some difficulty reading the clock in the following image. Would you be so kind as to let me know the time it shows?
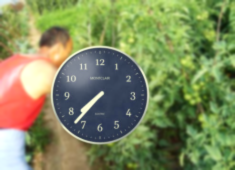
7:37
